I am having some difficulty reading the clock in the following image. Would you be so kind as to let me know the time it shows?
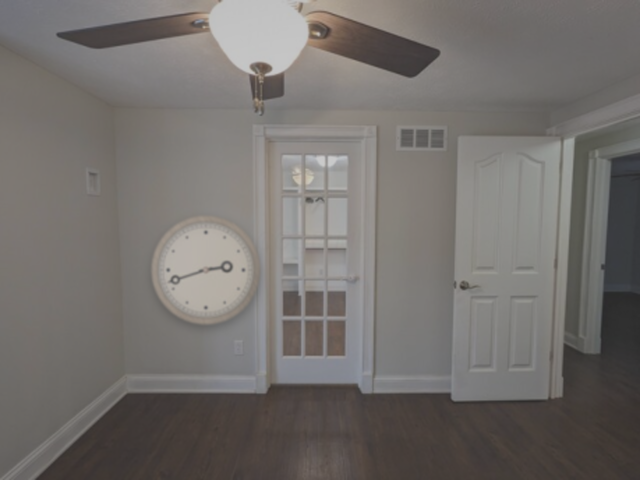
2:42
